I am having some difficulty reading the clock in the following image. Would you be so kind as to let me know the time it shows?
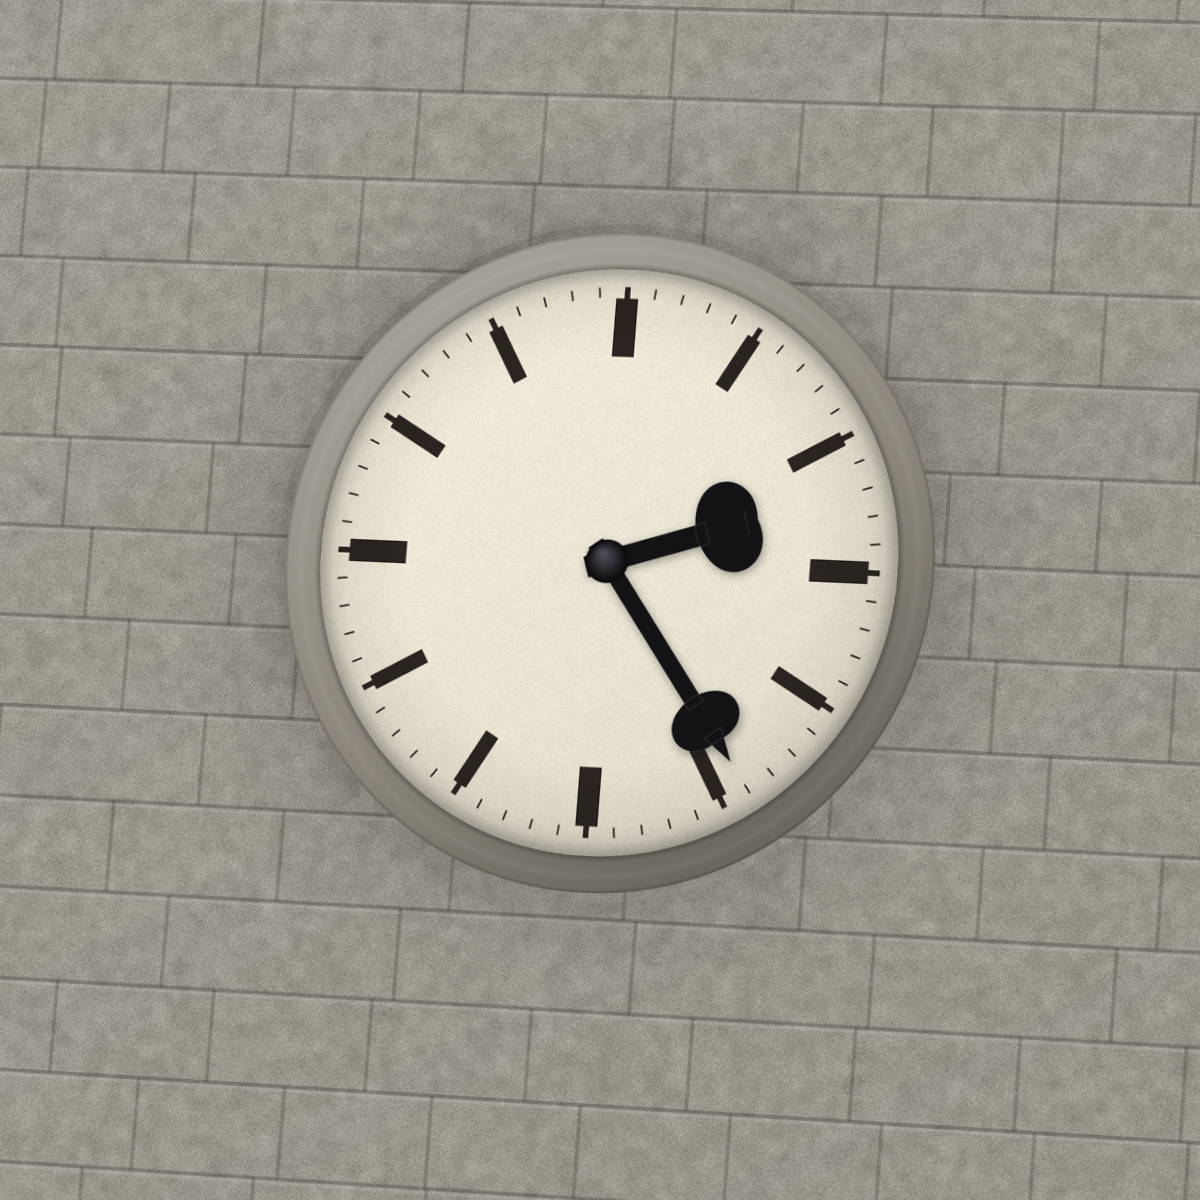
2:24
